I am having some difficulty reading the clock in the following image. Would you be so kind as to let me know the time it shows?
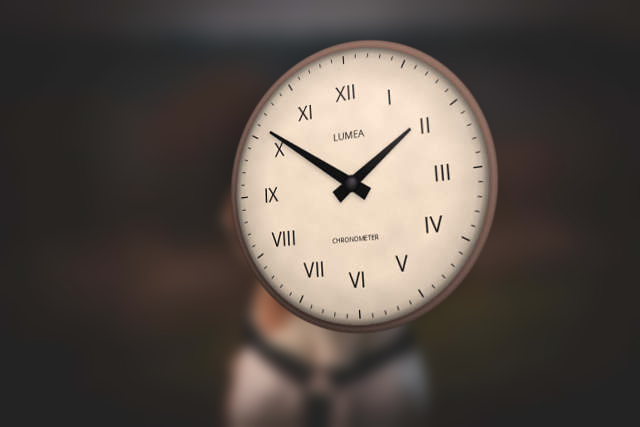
1:51
